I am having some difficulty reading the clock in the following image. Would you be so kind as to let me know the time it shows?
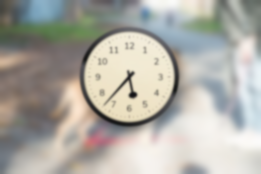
5:37
